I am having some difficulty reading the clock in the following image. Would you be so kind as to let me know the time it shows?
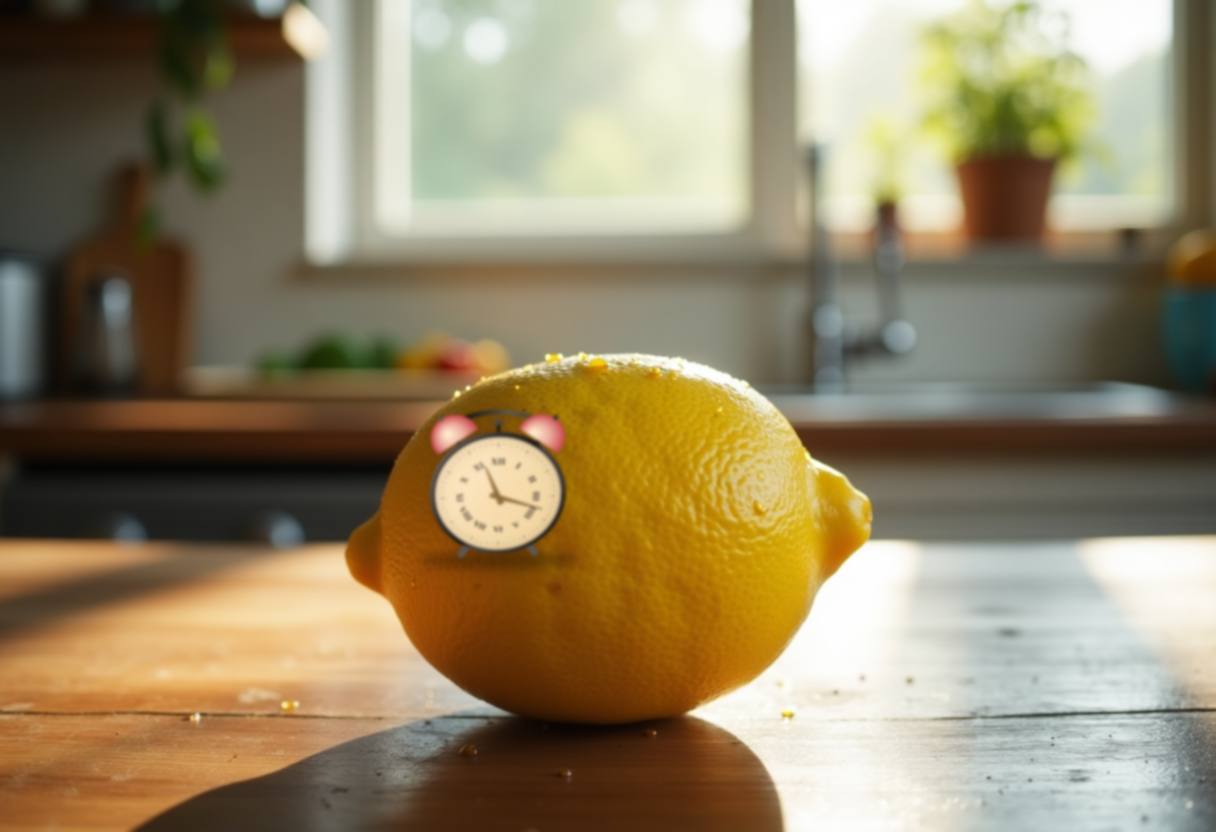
11:18
